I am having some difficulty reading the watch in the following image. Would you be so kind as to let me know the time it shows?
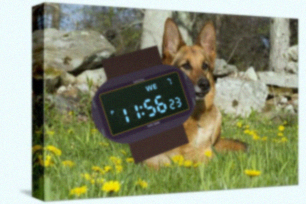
11:56:23
